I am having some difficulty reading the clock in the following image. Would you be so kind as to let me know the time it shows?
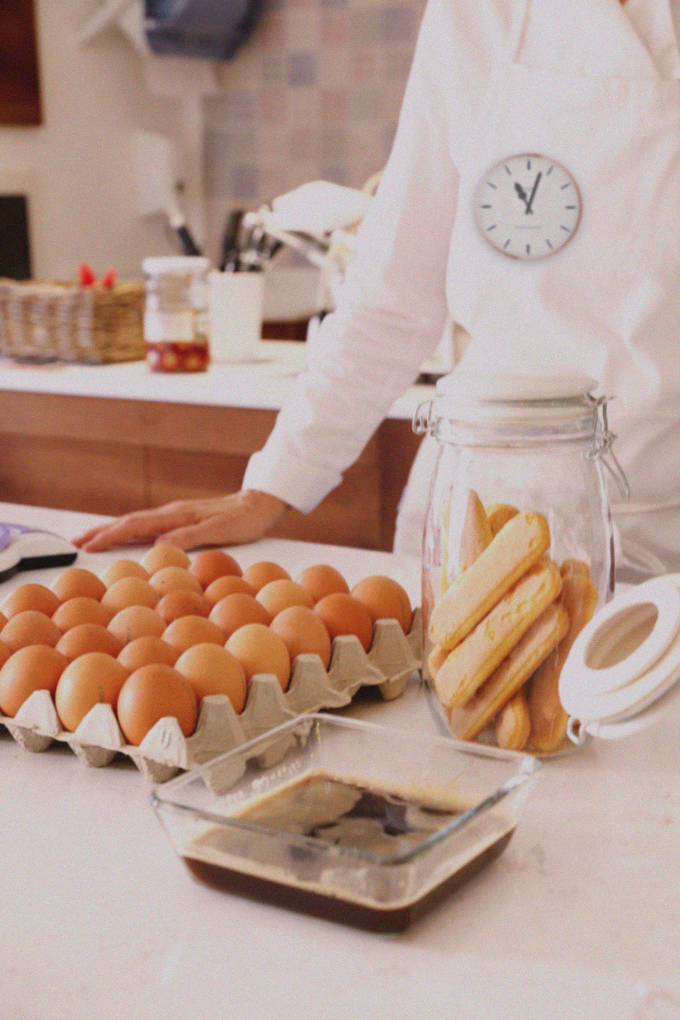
11:03
